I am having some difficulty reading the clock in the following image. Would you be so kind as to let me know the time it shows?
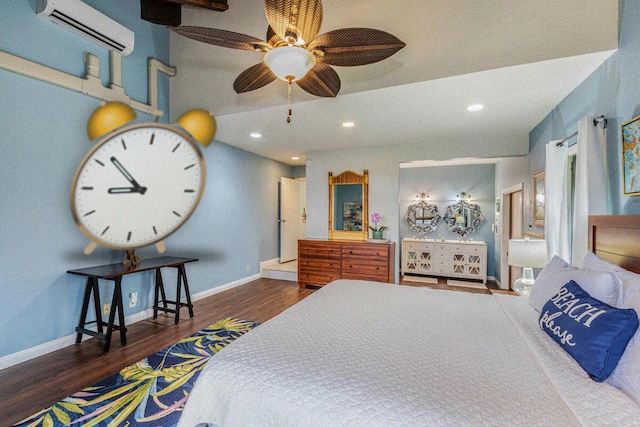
8:52
